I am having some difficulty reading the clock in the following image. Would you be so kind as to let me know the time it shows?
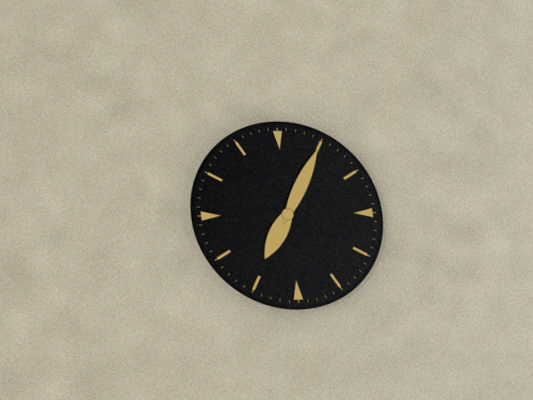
7:05
